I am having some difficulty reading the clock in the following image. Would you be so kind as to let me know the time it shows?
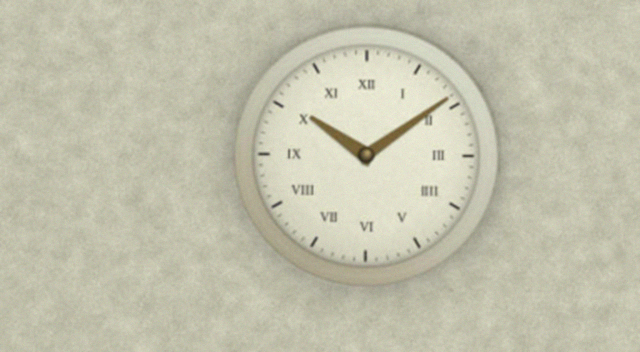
10:09
